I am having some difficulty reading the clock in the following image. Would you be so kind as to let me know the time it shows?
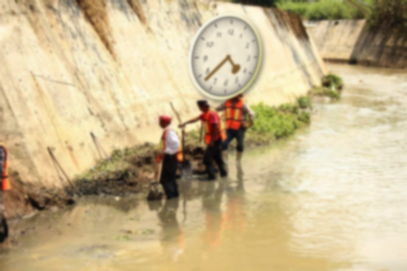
4:38
